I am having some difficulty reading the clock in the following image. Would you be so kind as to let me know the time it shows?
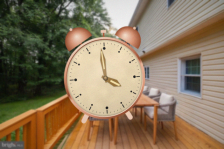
3:59
